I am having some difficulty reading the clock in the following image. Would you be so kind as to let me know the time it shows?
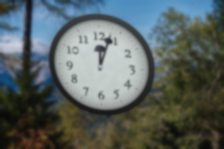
12:03
